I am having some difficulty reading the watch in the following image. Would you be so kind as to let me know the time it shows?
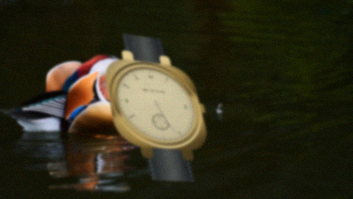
11:26
